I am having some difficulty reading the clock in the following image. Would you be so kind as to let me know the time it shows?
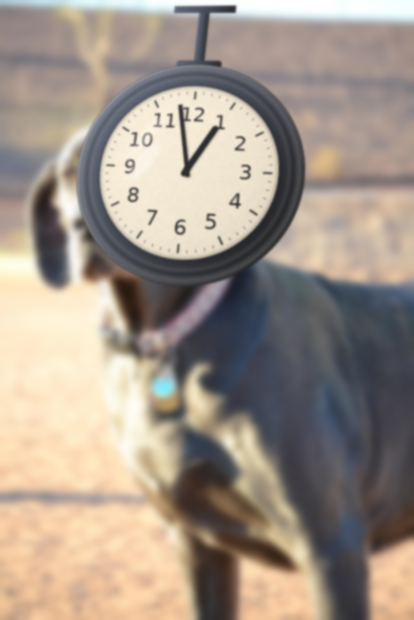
12:58
